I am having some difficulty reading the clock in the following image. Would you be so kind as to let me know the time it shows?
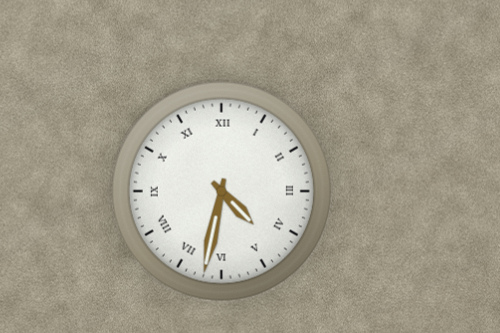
4:32
